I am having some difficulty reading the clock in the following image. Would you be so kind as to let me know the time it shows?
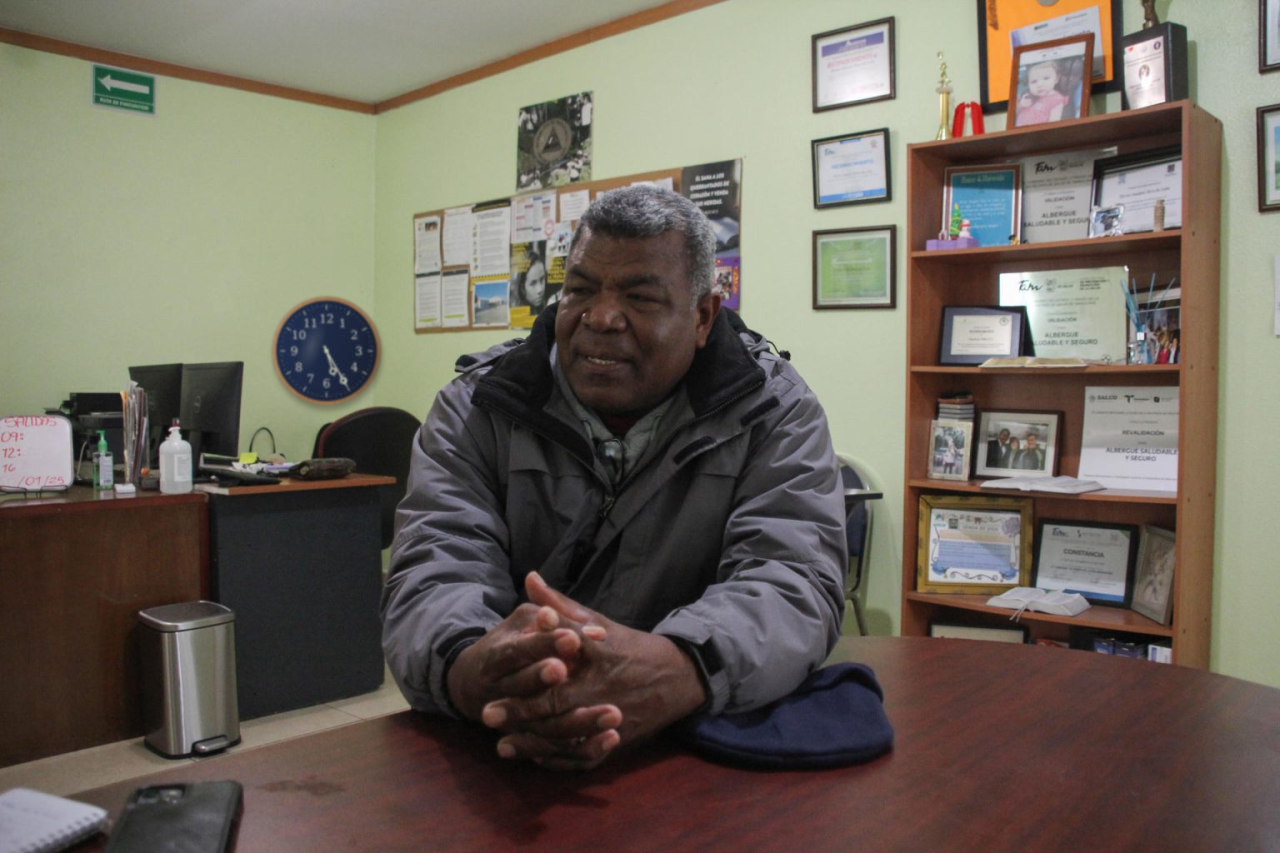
5:25
